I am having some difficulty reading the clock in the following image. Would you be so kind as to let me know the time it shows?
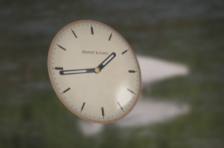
1:44
